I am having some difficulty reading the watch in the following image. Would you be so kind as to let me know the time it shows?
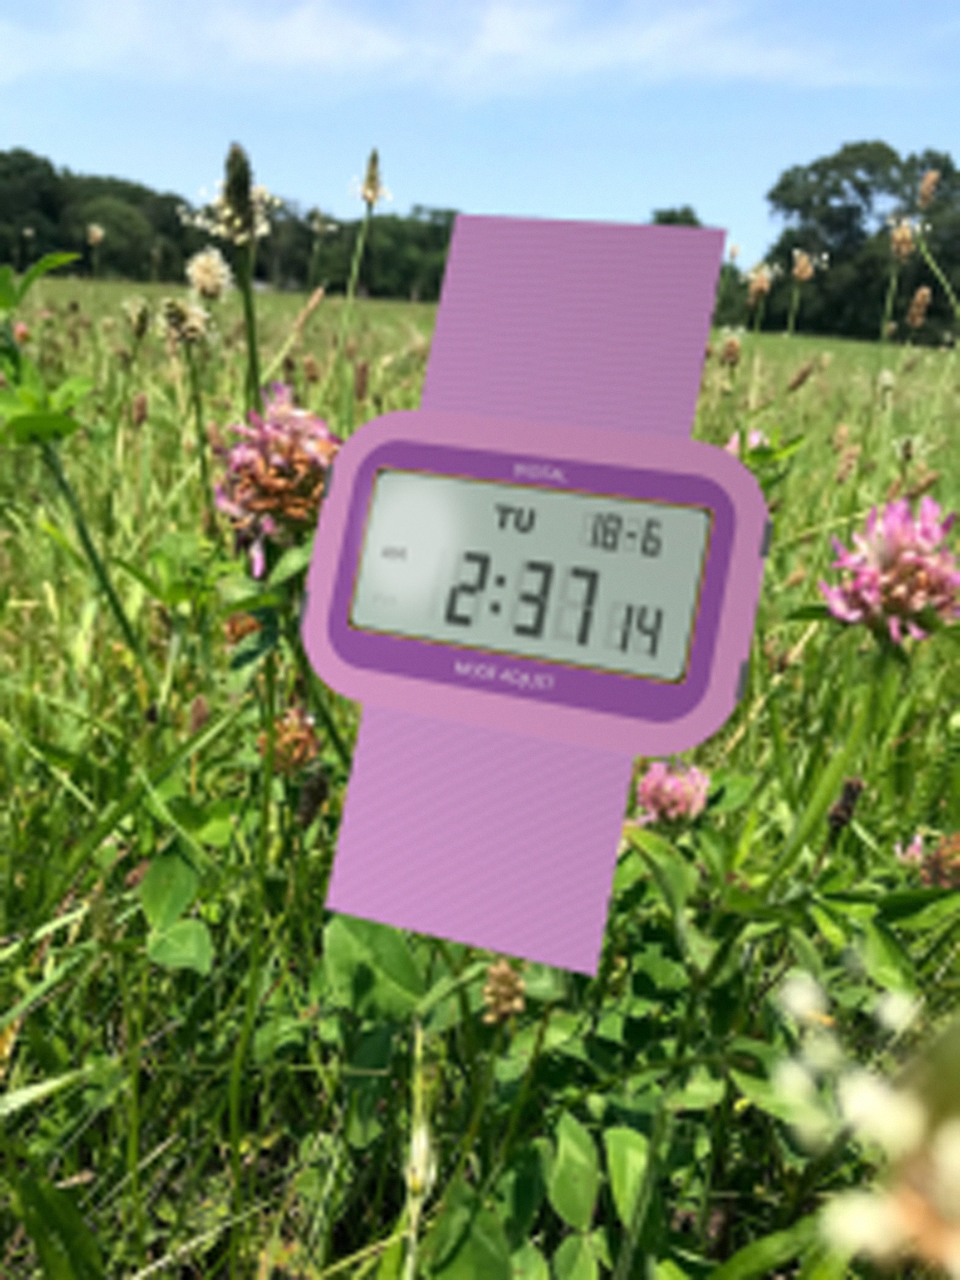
2:37:14
